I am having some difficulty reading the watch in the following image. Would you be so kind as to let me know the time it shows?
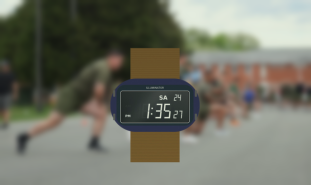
1:35:27
